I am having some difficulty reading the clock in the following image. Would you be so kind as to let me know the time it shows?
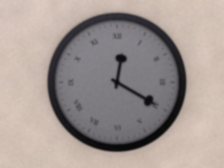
12:20
